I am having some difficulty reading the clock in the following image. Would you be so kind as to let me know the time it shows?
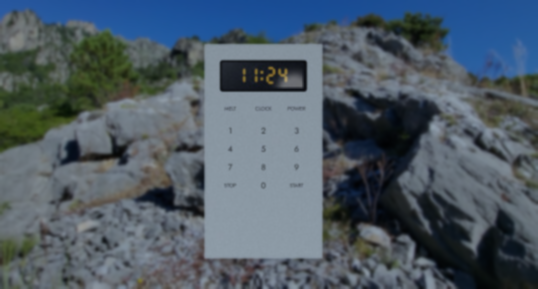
11:24
